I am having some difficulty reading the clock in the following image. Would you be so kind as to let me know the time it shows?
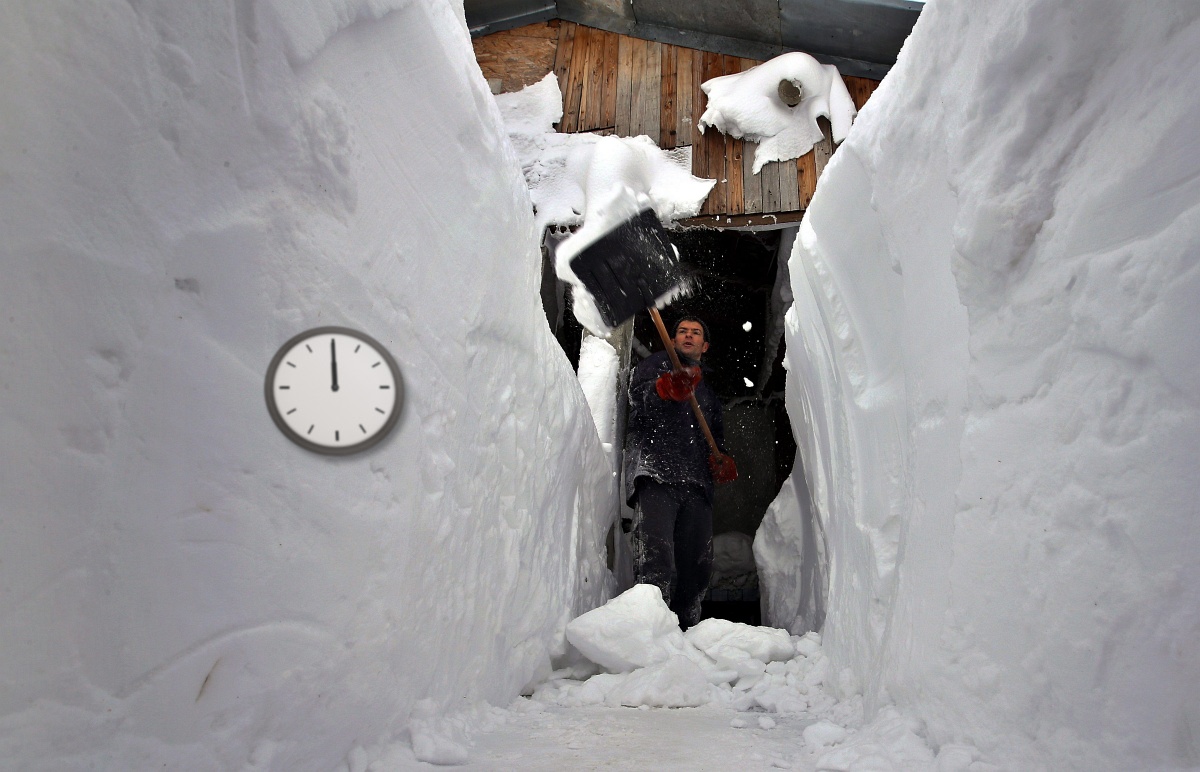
12:00
